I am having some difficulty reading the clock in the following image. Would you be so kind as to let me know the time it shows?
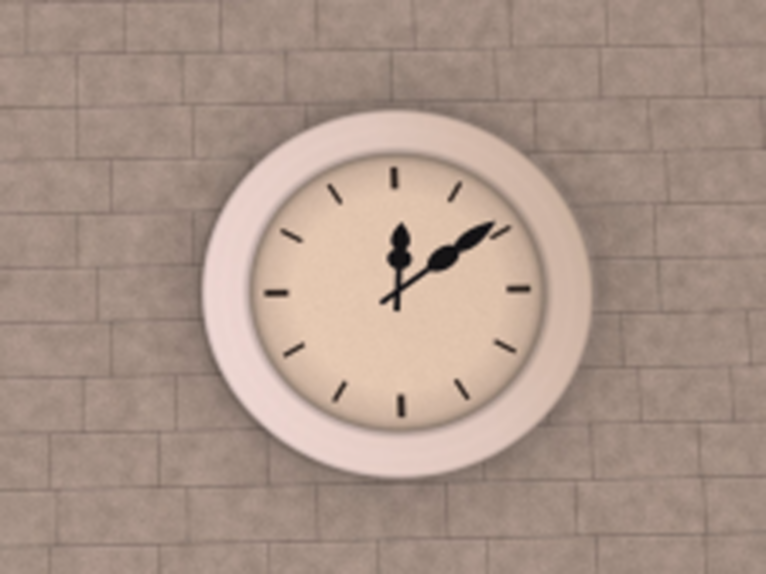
12:09
